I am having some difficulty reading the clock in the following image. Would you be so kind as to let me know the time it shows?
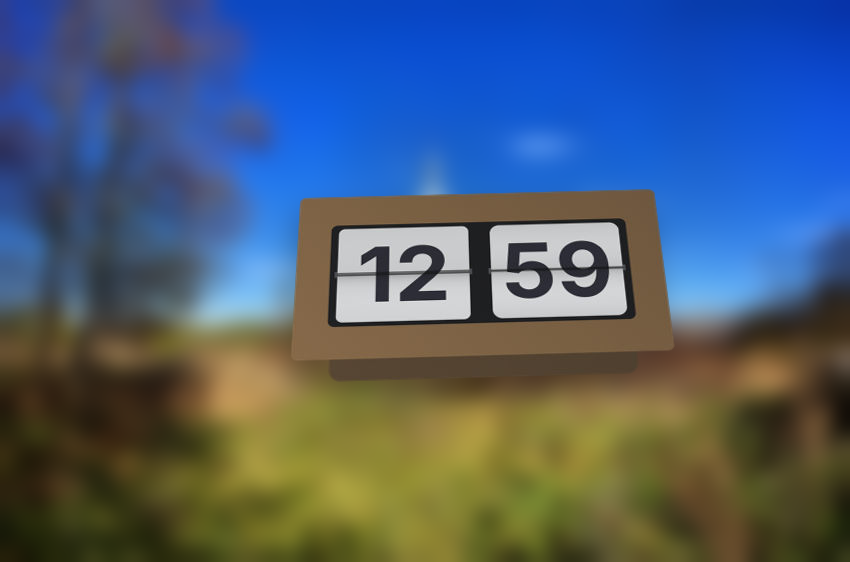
12:59
